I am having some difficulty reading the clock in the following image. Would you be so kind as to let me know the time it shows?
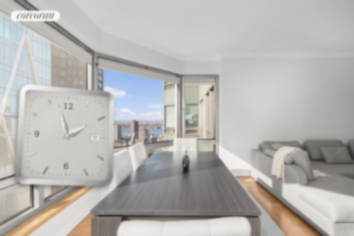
1:57
